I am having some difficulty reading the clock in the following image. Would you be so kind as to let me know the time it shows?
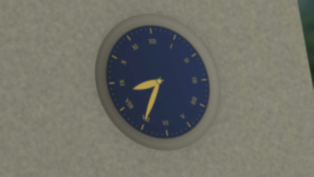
8:35
